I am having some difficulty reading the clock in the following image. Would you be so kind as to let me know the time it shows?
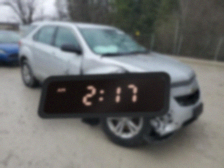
2:17
